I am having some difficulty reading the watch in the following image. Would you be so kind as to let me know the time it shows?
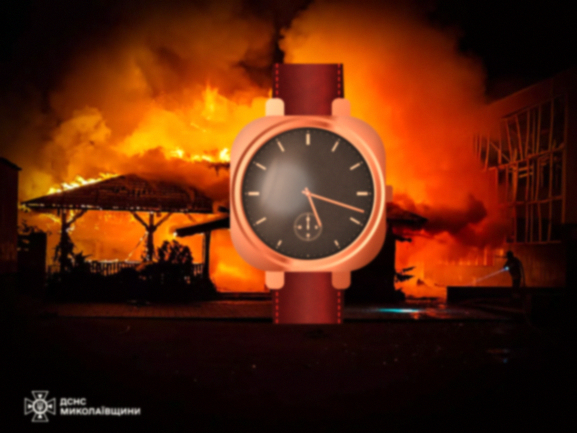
5:18
